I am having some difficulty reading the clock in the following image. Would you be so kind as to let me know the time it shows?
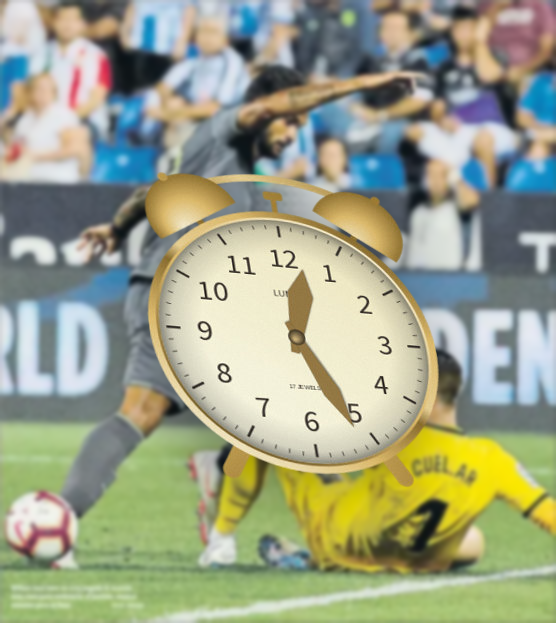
12:26
